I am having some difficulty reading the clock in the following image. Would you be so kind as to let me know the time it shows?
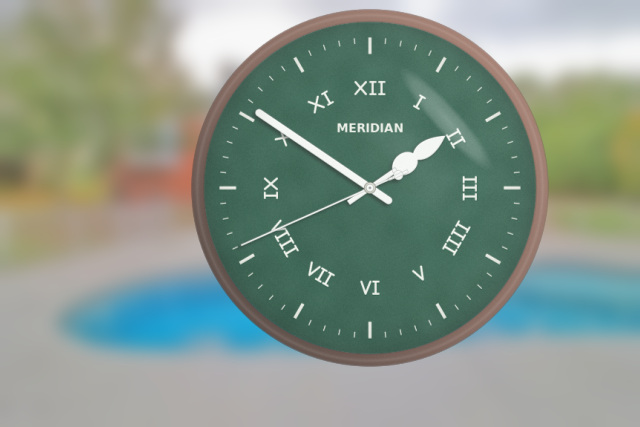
1:50:41
